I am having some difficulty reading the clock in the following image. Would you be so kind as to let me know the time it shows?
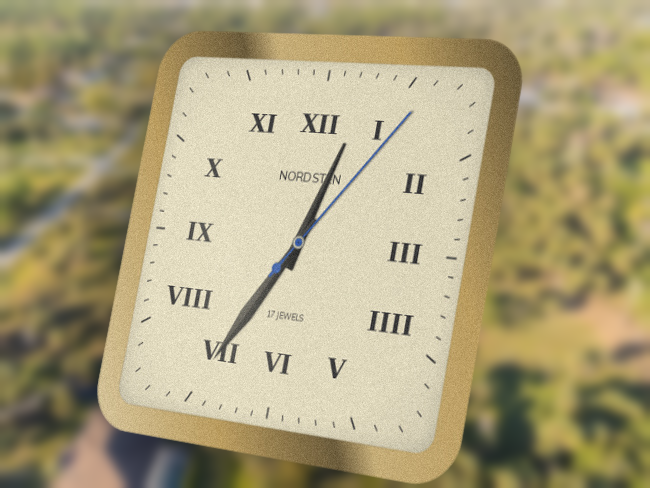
12:35:06
